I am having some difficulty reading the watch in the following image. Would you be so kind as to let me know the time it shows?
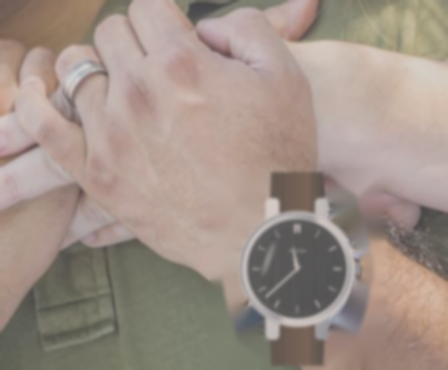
11:38
